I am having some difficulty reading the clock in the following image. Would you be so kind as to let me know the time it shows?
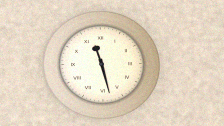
11:28
